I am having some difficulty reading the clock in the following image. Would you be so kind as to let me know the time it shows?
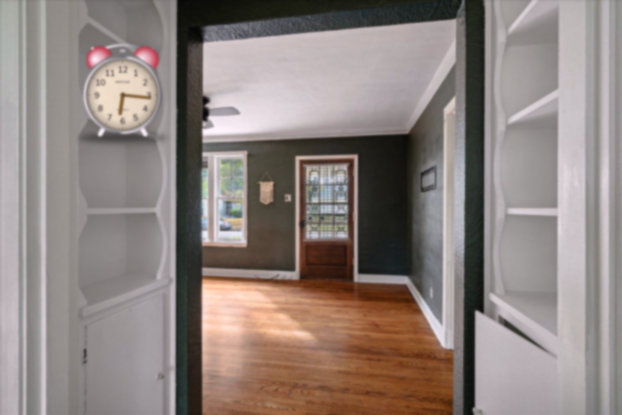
6:16
